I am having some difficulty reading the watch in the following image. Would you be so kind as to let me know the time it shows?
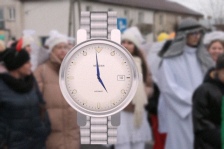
4:59
